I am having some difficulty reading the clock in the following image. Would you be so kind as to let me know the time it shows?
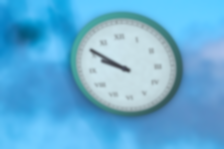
9:51
